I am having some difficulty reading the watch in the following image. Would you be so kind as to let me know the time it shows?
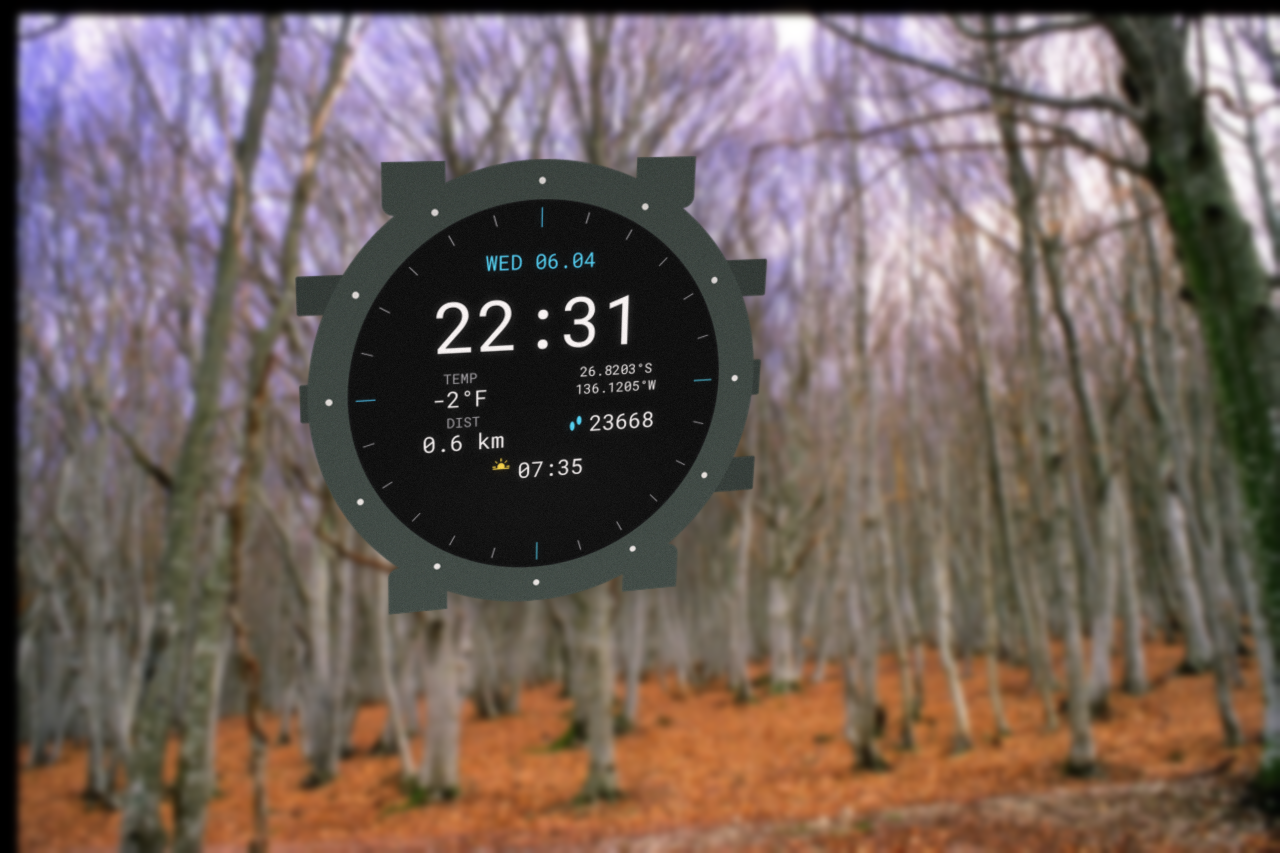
22:31
